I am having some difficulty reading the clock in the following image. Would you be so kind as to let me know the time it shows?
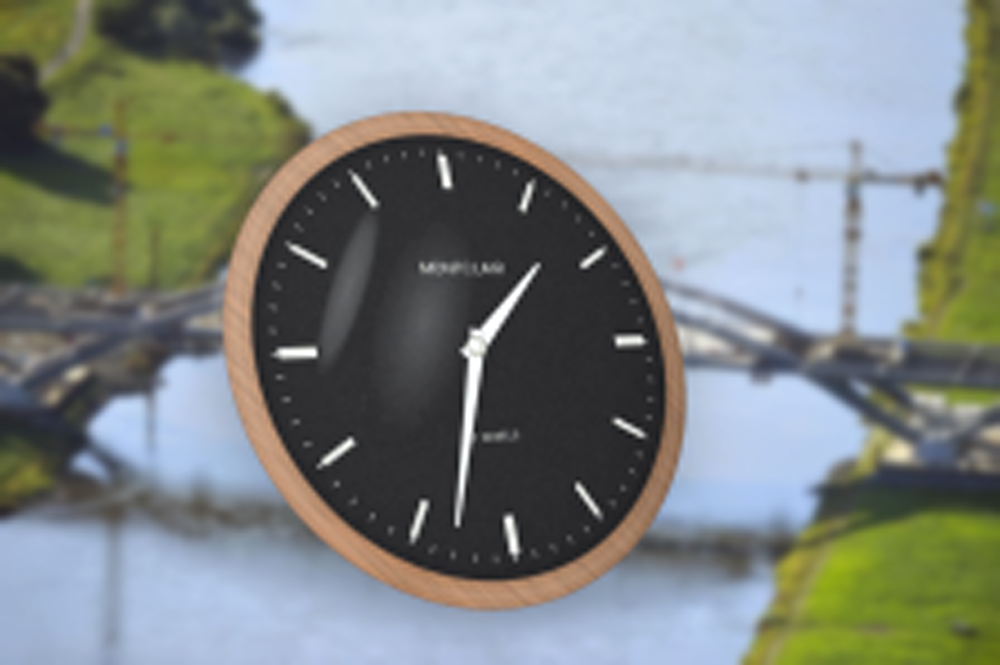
1:33
